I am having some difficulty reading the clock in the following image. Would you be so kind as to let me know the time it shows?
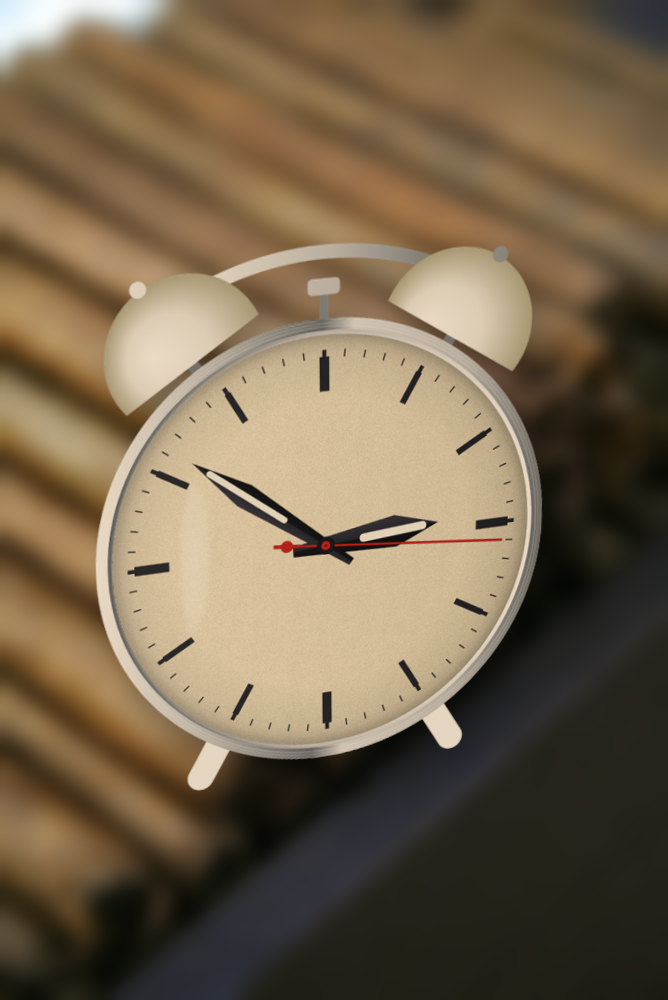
2:51:16
